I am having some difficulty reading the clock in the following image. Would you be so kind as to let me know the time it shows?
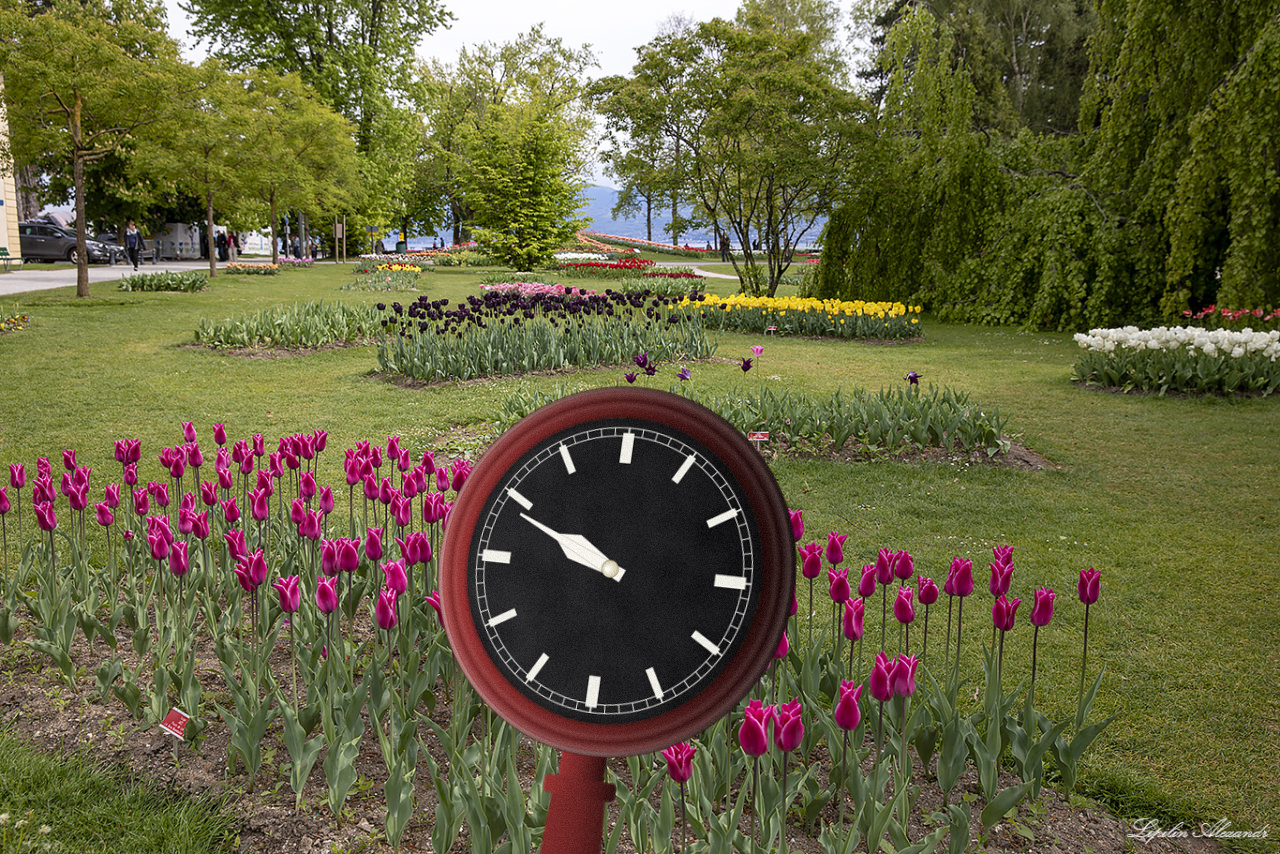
9:49
